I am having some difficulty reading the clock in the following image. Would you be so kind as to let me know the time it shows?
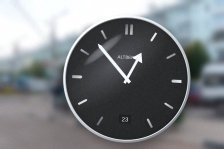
12:53
